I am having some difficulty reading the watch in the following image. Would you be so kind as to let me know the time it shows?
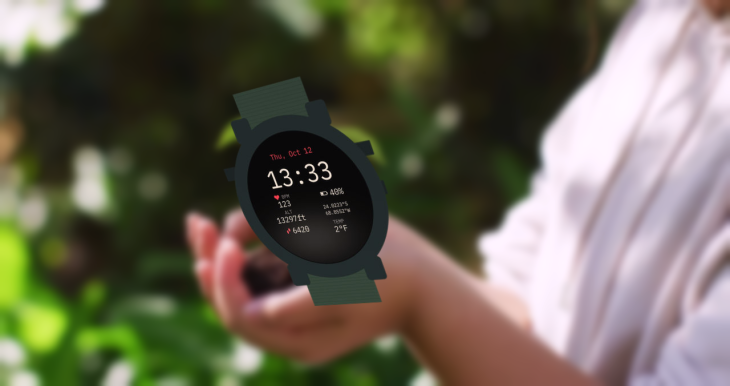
13:33
